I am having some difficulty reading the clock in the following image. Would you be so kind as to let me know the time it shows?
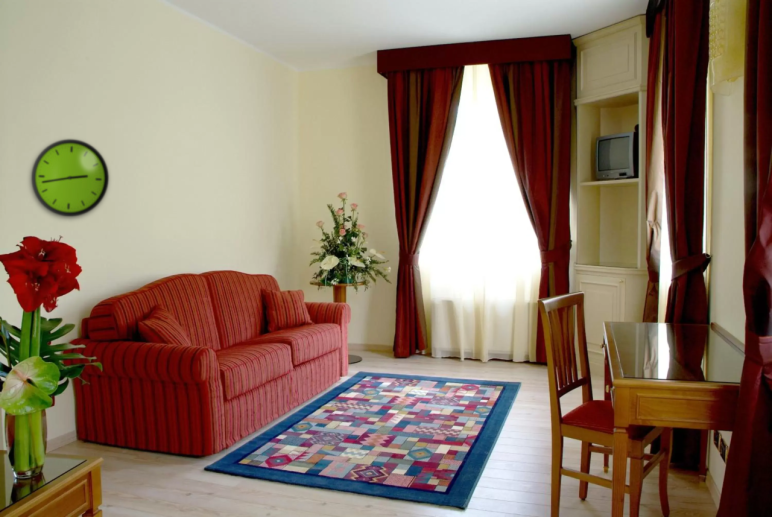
2:43
